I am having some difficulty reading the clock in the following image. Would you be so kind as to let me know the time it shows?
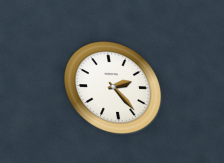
2:24
